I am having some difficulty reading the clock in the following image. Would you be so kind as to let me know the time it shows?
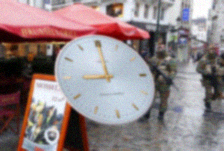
9:00
